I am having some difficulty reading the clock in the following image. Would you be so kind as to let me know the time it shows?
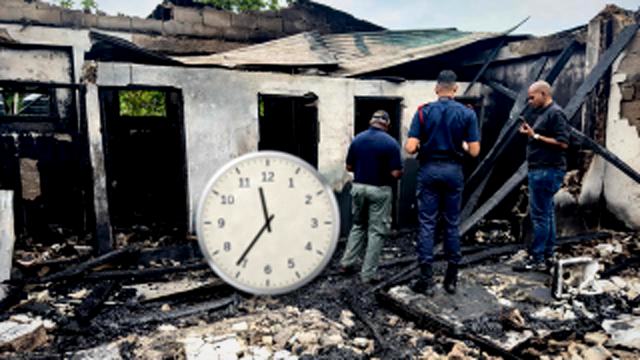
11:36
